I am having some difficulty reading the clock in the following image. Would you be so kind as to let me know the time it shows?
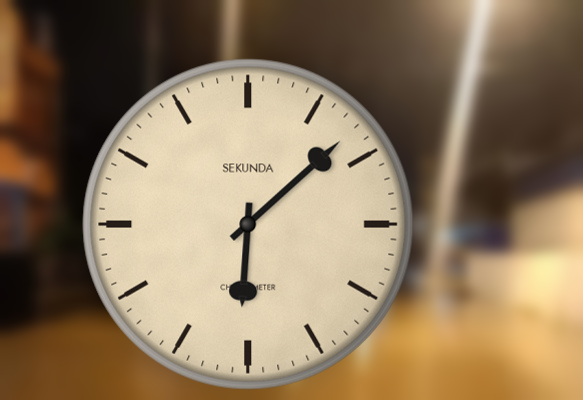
6:08
